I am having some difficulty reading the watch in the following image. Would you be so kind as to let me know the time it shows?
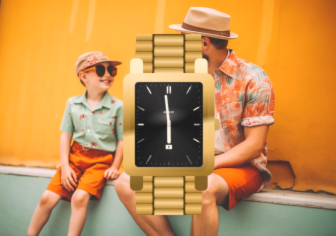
5:59
